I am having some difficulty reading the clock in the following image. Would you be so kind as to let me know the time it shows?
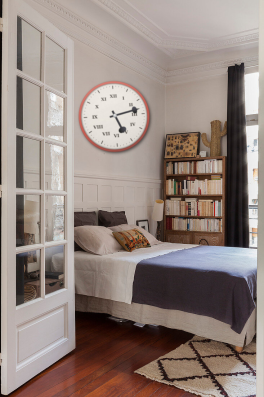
5:13
